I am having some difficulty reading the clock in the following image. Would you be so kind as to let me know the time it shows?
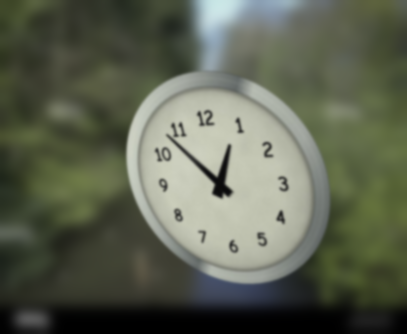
12:53
